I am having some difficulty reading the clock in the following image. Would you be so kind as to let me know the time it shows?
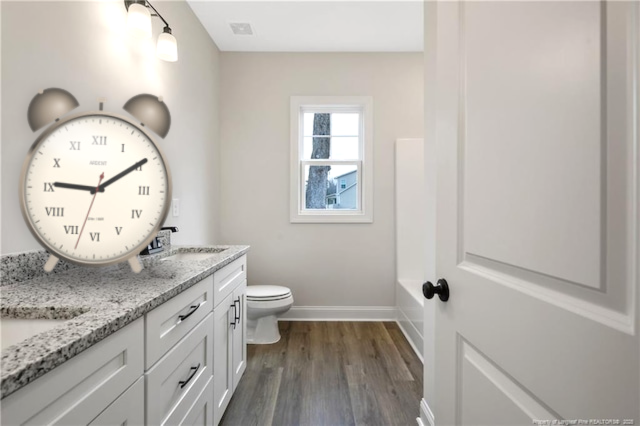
9:09:33
